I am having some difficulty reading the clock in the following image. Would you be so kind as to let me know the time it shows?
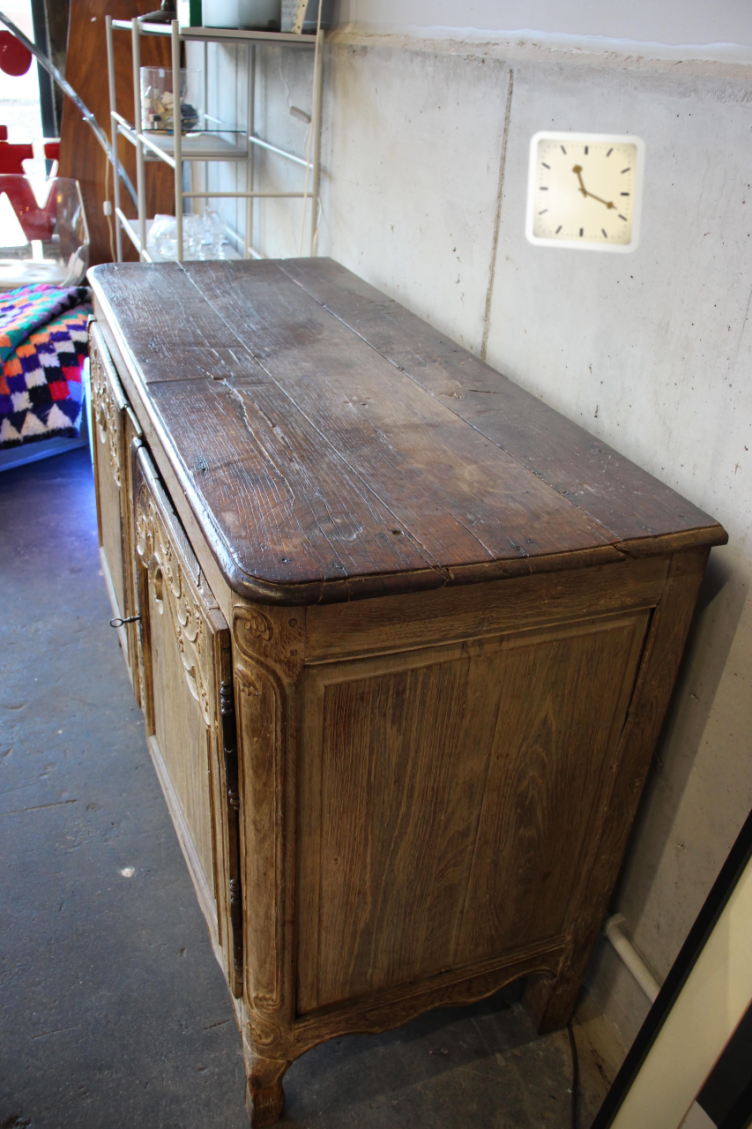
11:19
